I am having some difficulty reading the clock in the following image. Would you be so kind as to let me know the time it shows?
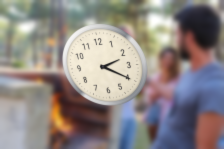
2:20
